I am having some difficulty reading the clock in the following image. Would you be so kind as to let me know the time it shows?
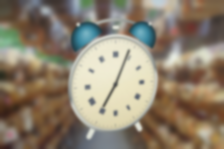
7:04
